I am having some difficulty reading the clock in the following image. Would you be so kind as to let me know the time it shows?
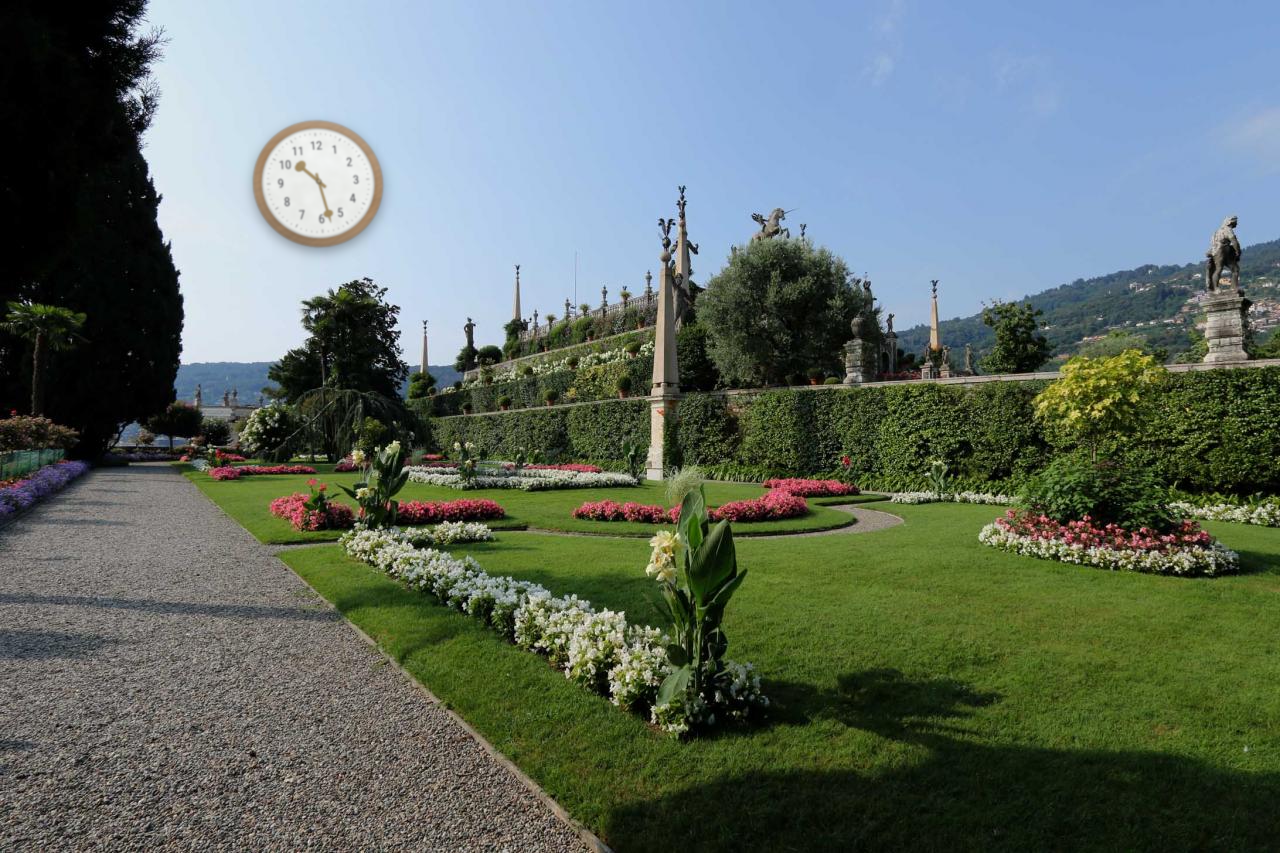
10:28
